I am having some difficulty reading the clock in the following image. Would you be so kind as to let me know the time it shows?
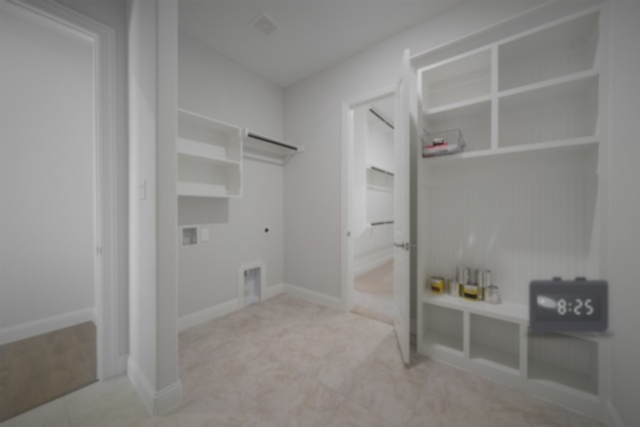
8:25
